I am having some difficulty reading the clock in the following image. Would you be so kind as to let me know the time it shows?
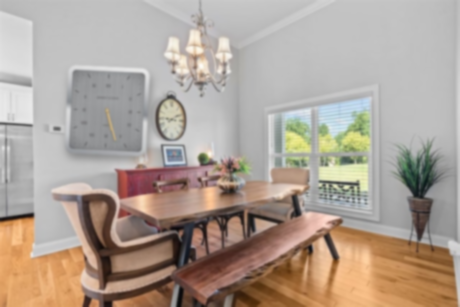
5:27
